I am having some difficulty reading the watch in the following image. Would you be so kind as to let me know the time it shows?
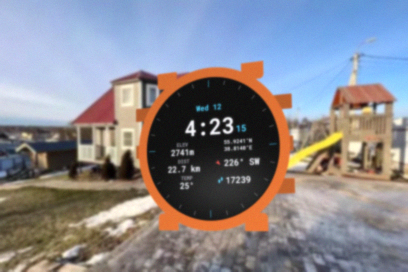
4:23
